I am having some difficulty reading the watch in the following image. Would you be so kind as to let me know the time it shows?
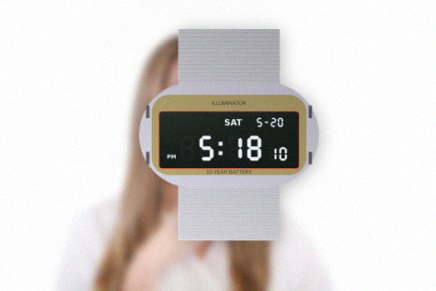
5:18:10
